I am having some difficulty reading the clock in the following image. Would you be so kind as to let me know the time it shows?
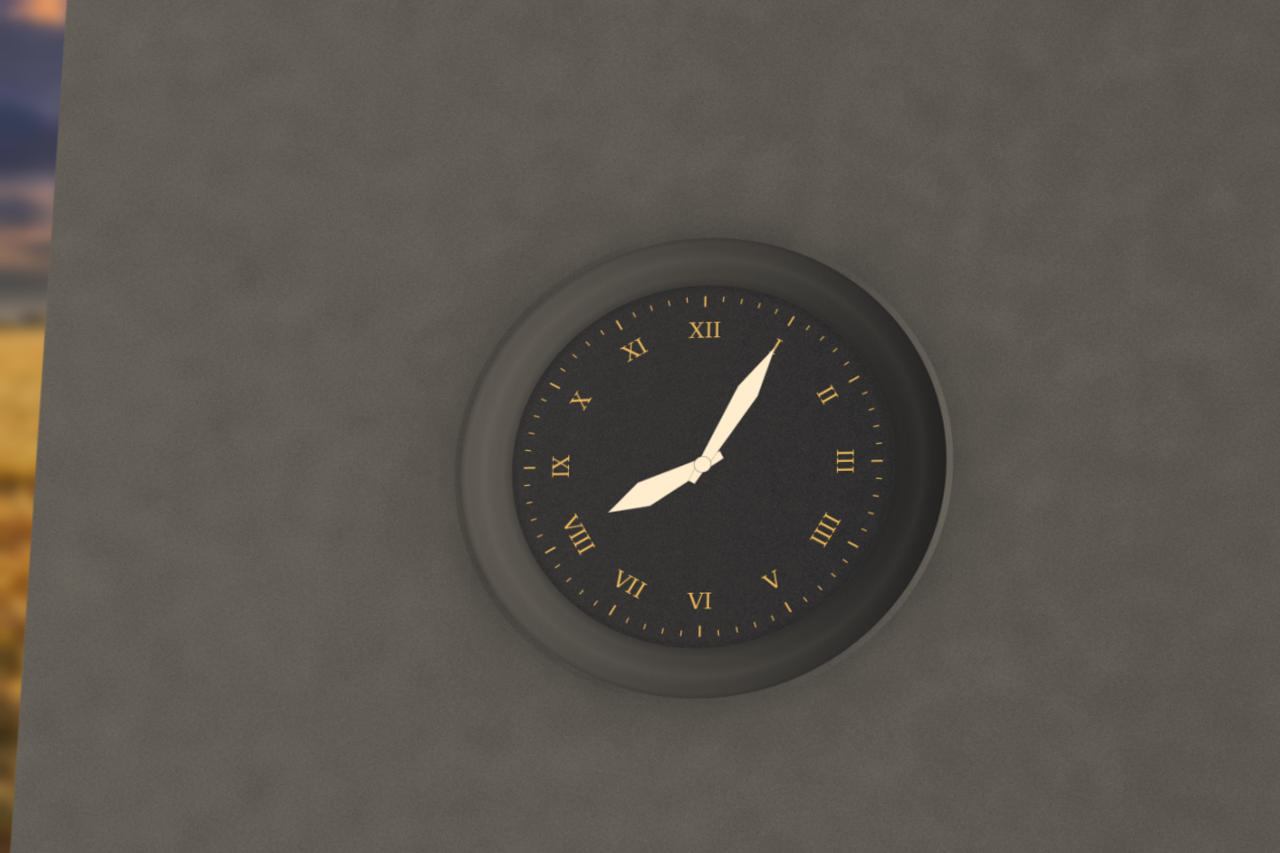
8:05
